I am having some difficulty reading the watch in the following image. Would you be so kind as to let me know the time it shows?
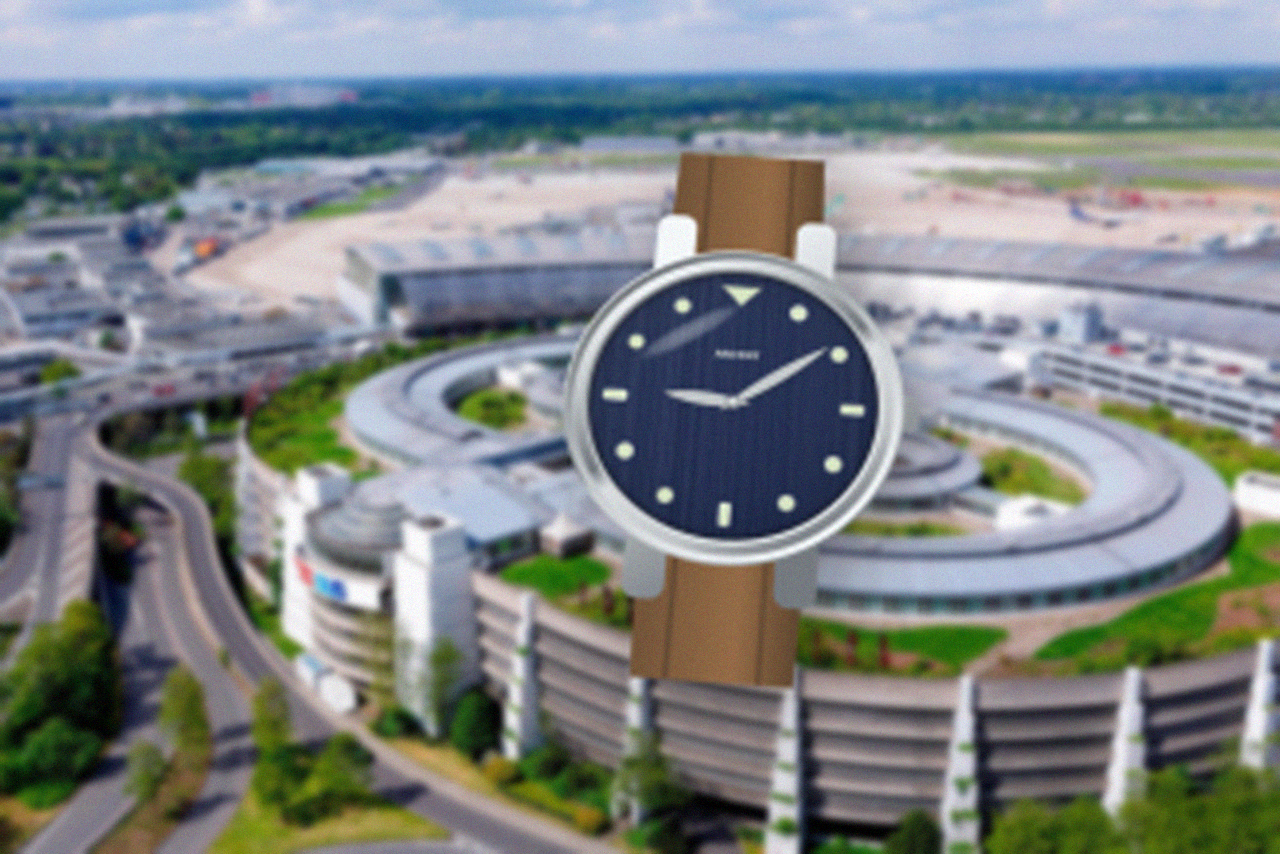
9:09
